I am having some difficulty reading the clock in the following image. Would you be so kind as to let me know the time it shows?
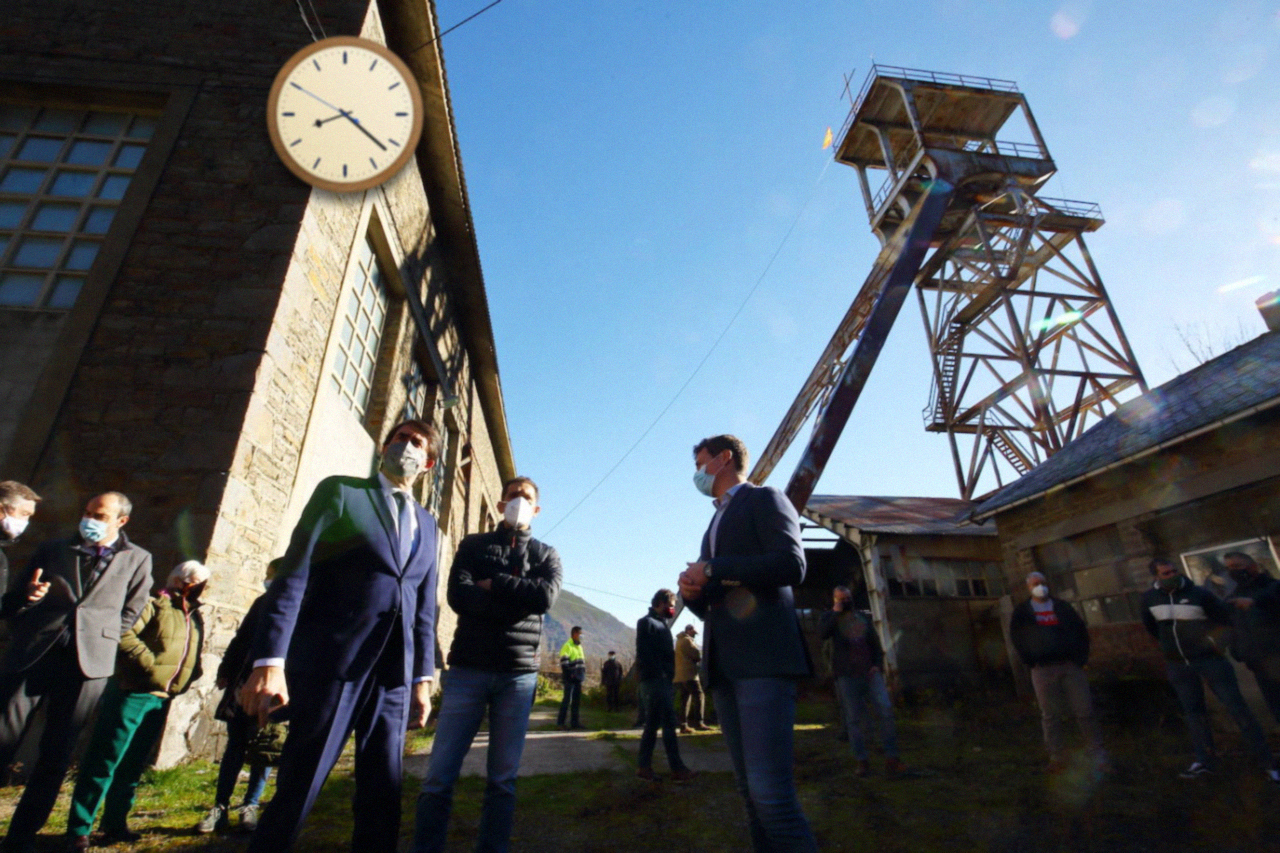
8:21:50
